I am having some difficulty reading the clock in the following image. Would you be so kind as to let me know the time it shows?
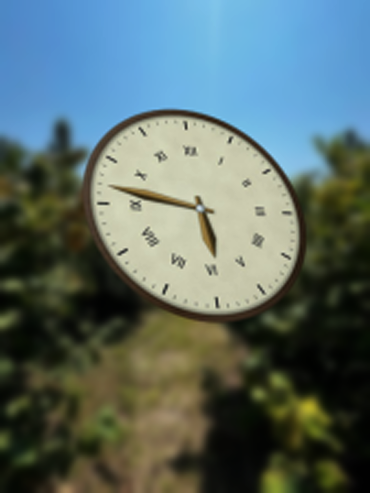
5:47
